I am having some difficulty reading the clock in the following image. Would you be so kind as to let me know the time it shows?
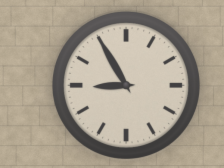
8:55
